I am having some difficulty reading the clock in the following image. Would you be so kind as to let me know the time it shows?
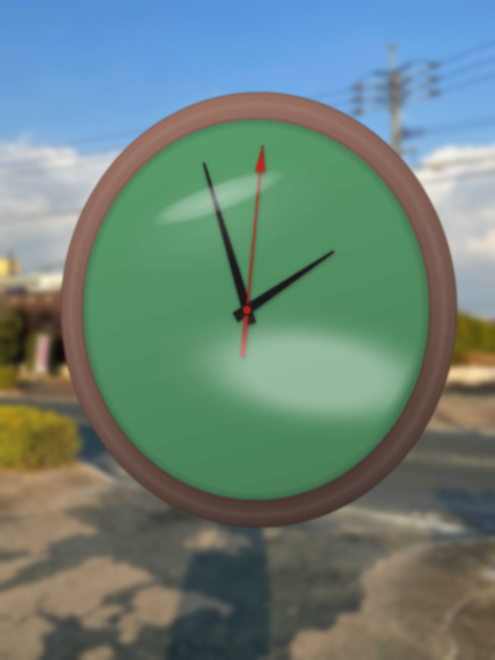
1:57:01
